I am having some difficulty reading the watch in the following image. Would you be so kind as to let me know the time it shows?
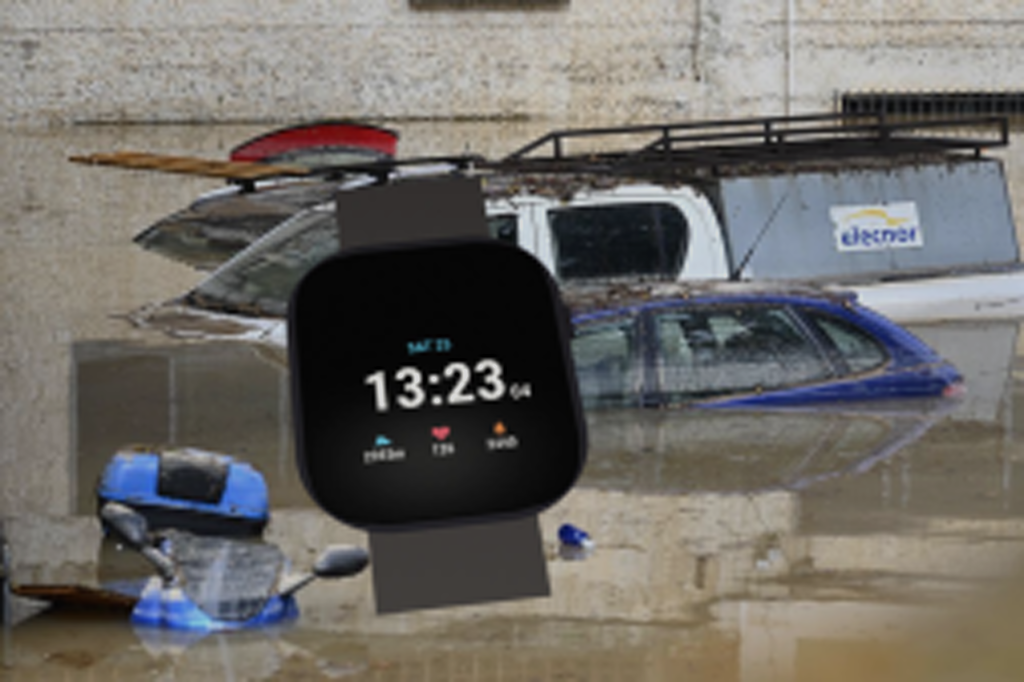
13:23
